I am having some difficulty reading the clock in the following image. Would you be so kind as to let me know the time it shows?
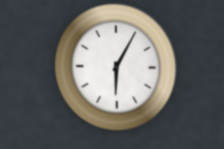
6:05
